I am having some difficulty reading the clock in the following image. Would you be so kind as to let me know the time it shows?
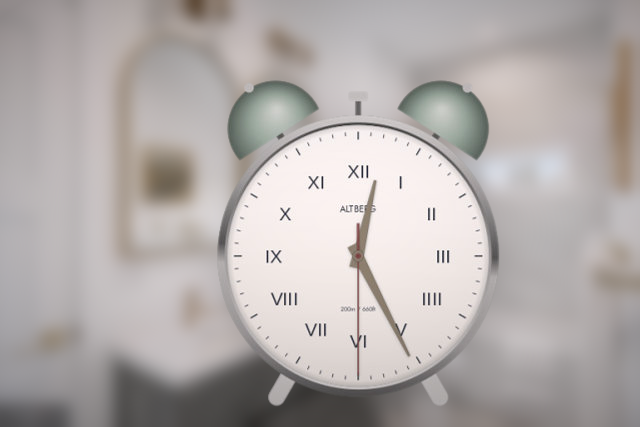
12:25:30
